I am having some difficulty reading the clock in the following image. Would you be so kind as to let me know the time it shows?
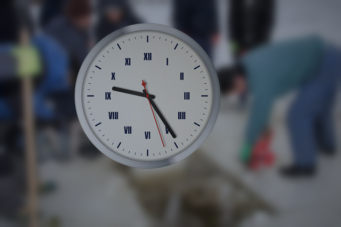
9:24:27
